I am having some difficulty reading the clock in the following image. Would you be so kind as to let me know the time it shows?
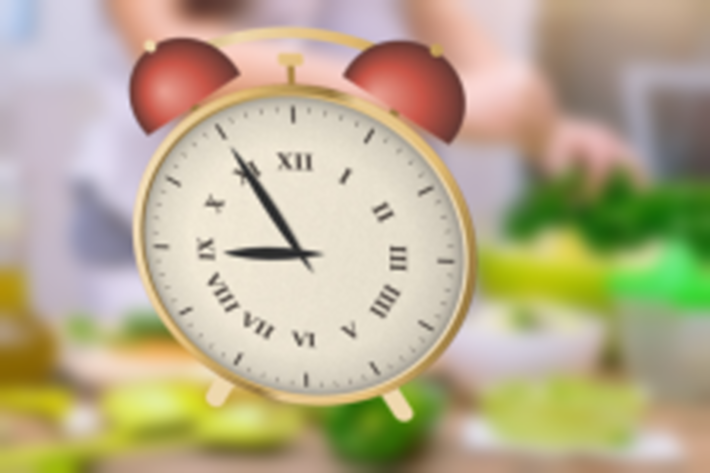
8:55
